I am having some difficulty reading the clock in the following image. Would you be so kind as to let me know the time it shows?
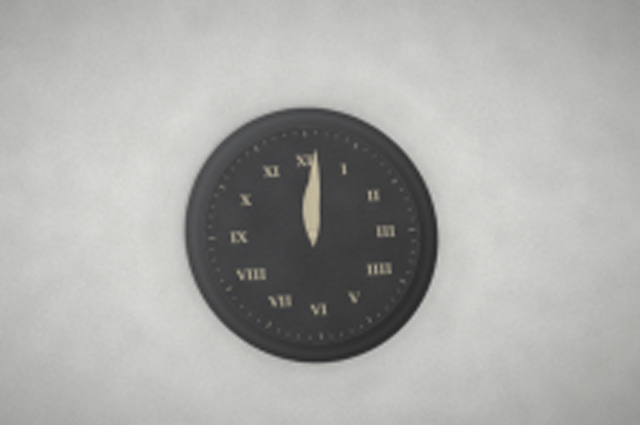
12:01
